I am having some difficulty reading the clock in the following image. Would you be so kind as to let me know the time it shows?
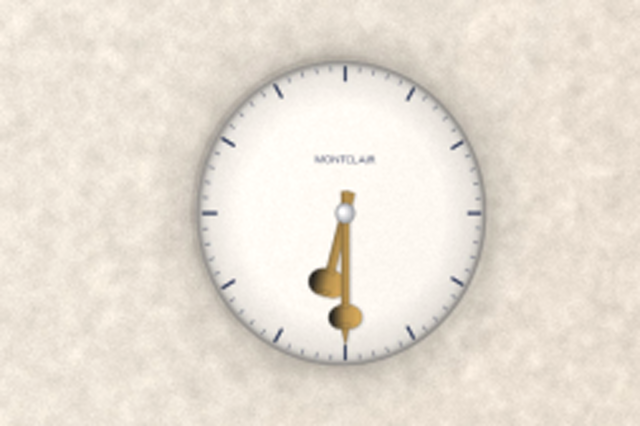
6:30
